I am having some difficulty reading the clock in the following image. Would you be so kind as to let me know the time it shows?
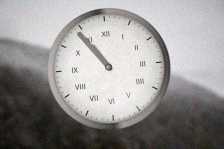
10:54
